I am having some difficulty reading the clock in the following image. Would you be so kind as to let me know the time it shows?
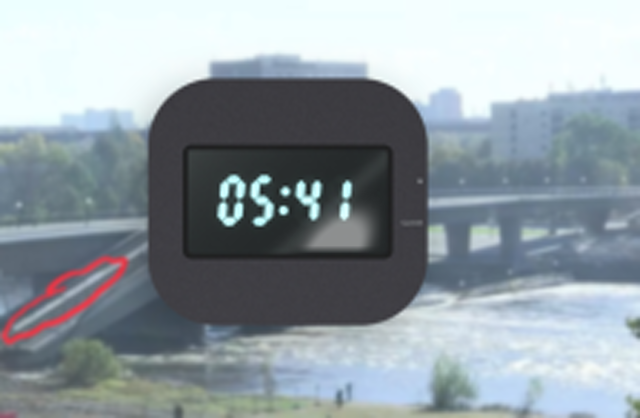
5:41
